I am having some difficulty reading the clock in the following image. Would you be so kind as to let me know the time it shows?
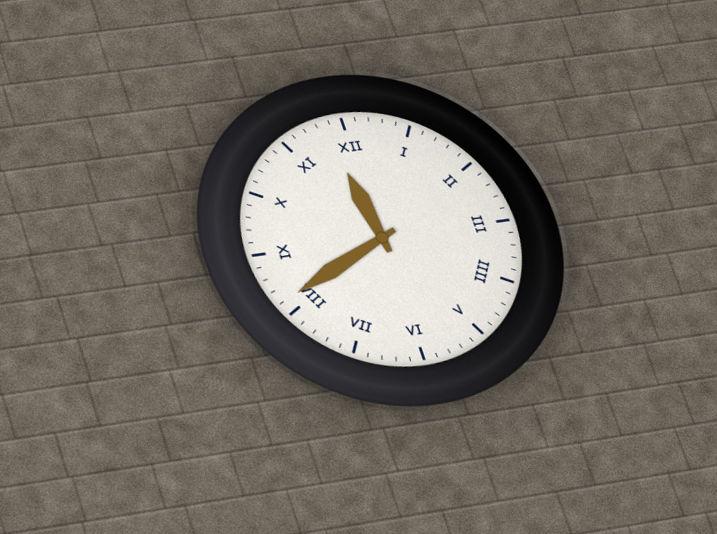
11:41
